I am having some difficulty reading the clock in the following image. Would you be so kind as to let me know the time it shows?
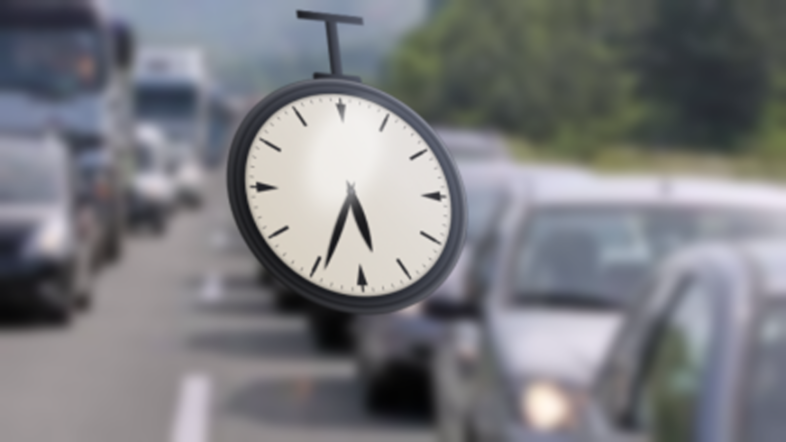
5:34
